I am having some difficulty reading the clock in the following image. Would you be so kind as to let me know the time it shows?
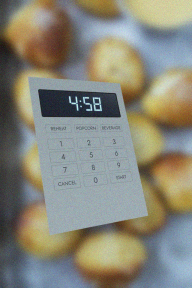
4:58
